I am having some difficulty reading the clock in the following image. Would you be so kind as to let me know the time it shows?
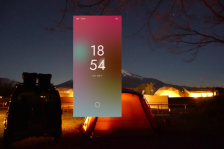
18:54
